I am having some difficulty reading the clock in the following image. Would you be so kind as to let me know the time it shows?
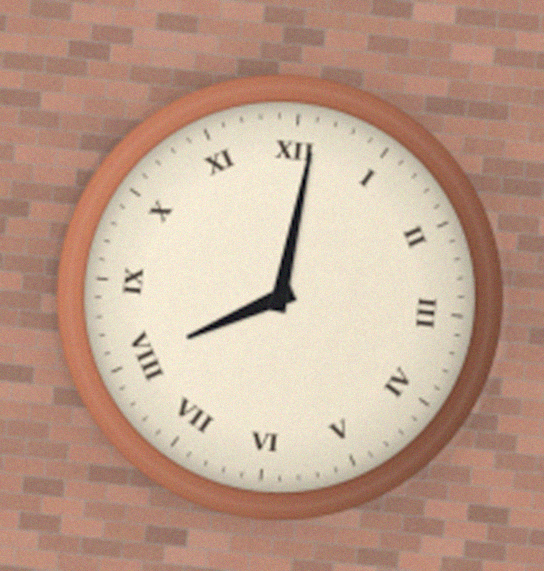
8:01
